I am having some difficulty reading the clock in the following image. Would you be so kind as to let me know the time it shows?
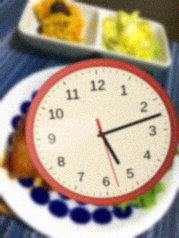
5:12:28
